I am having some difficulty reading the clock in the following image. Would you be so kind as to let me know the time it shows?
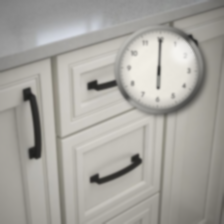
6:00
